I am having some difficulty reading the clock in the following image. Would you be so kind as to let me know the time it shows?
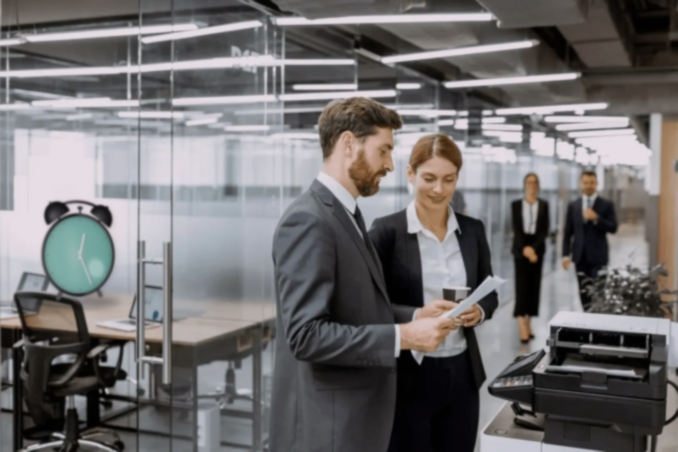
12:26
